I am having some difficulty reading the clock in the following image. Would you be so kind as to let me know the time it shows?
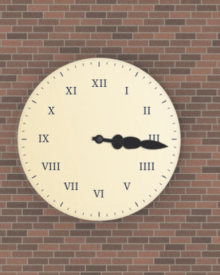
3:16
